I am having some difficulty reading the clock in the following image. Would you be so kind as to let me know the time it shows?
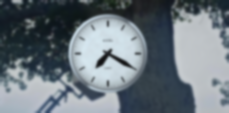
7:20
